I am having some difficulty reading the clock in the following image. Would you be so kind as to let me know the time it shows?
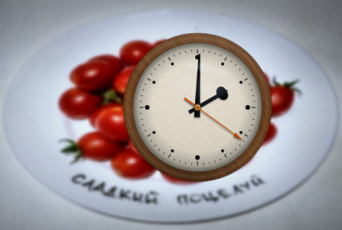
2:00:21
